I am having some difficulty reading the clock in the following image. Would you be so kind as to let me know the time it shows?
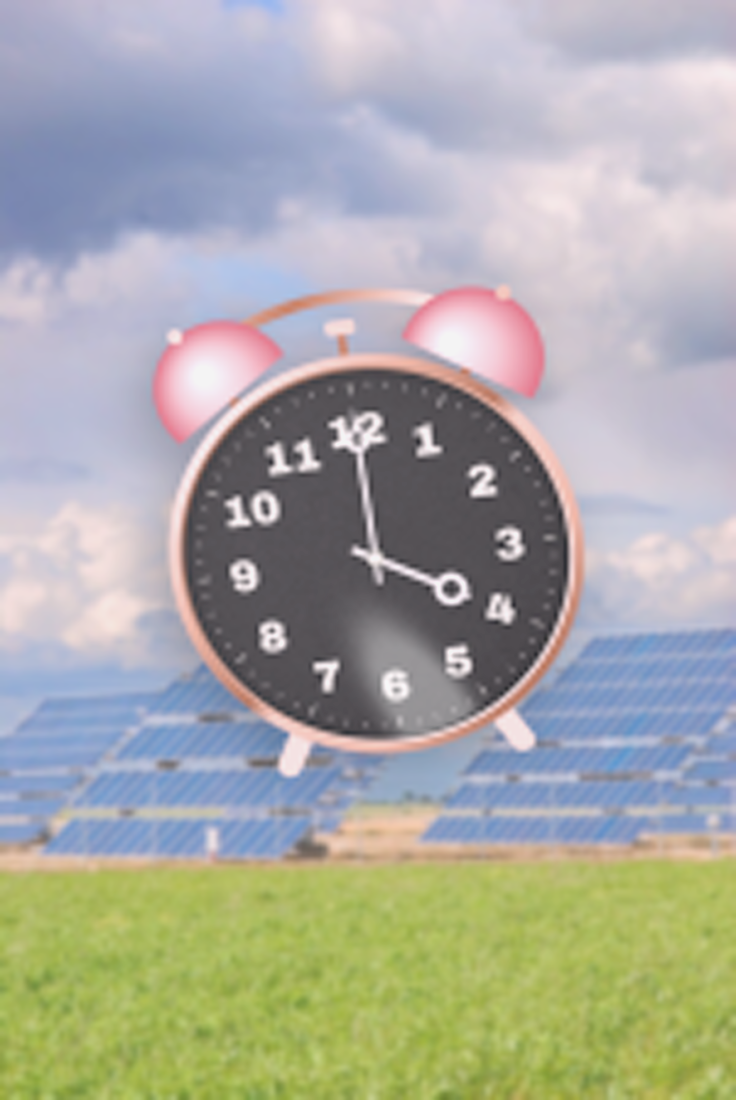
4:00
